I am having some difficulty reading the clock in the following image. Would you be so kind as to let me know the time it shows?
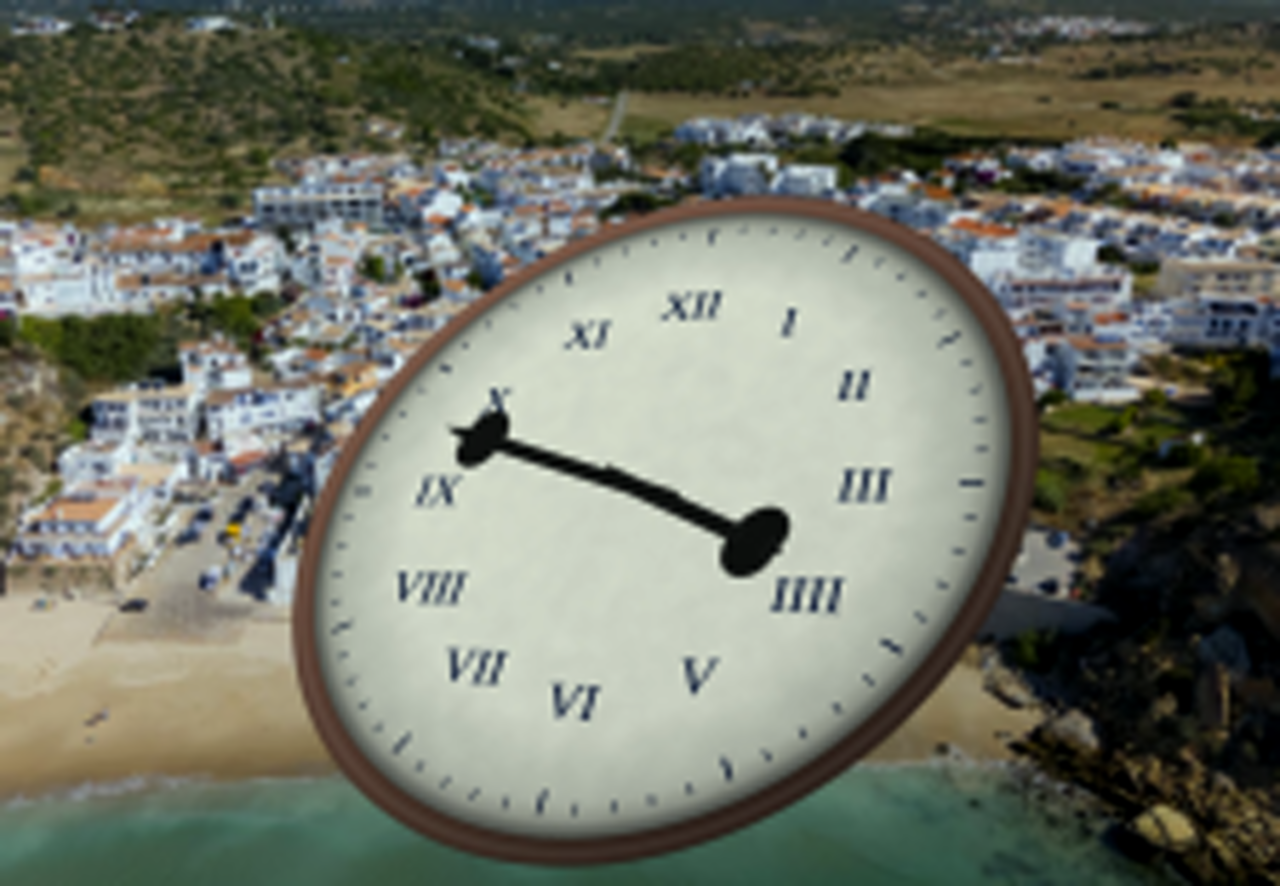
3:48
